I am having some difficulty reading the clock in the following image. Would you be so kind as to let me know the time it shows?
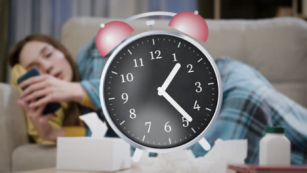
1:24
